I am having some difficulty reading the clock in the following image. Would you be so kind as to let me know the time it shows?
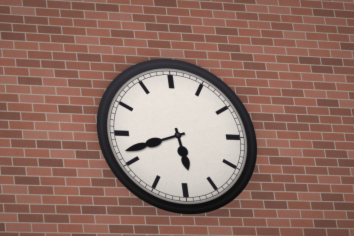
5:42
